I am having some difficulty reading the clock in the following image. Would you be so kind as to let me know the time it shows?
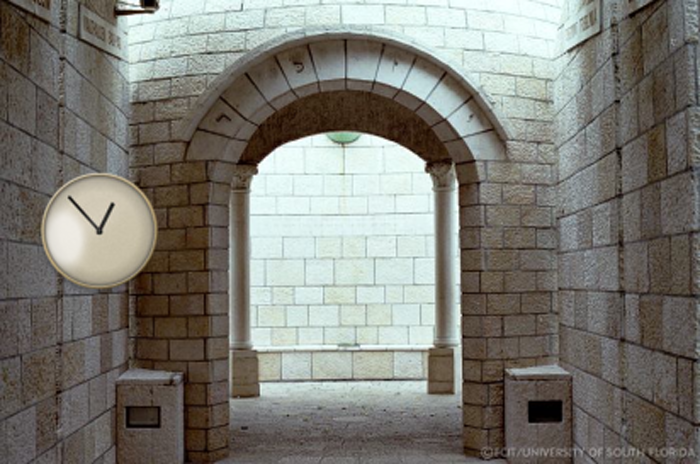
12:53
